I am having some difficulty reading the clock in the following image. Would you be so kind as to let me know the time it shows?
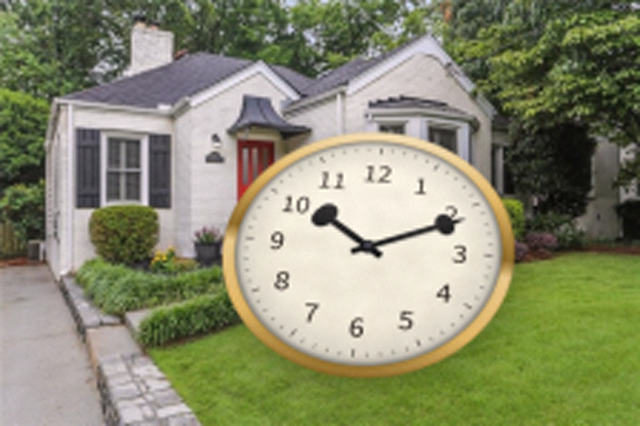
10:11
